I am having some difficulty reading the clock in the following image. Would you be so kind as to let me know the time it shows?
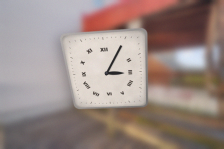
3:05
